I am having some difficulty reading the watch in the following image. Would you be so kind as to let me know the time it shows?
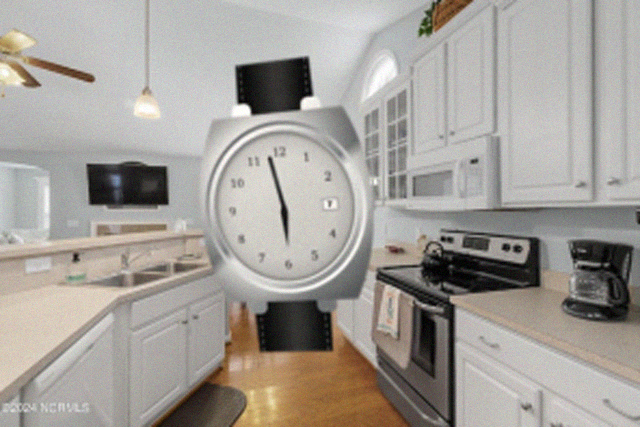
5:58
